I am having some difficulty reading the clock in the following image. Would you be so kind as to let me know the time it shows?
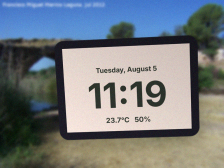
11:19
